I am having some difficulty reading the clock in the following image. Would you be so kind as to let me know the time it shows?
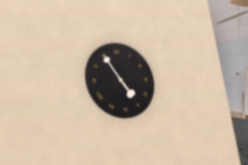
4:55
